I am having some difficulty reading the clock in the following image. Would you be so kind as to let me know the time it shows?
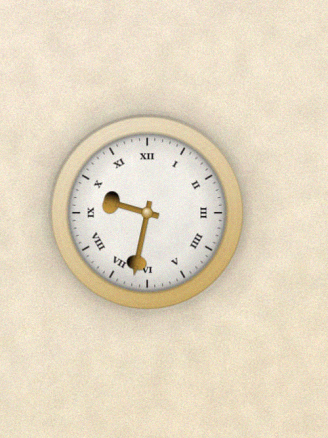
9:32
